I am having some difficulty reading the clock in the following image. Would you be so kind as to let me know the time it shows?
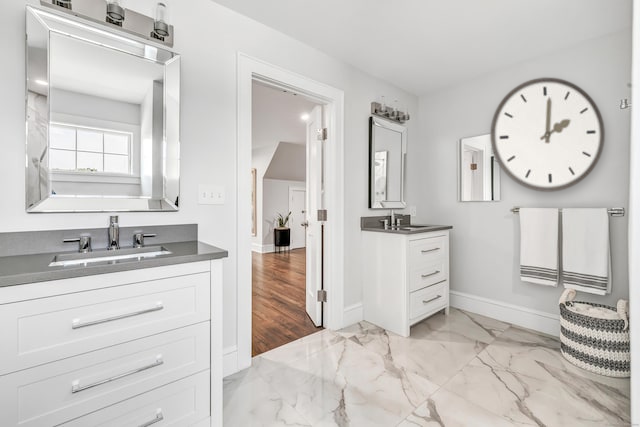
2:01
